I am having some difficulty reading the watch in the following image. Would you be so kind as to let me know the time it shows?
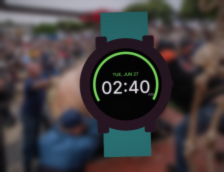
2:40
